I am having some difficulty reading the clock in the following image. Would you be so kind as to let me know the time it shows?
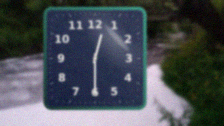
12:30
